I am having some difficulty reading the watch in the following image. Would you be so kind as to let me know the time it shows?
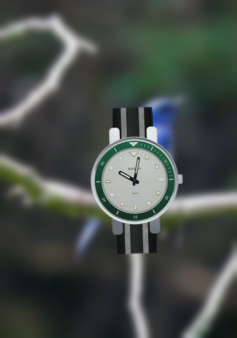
10:02
